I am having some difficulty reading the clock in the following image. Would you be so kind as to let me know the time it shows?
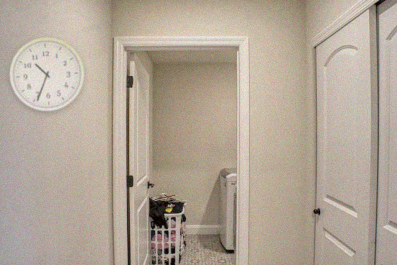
10:34
